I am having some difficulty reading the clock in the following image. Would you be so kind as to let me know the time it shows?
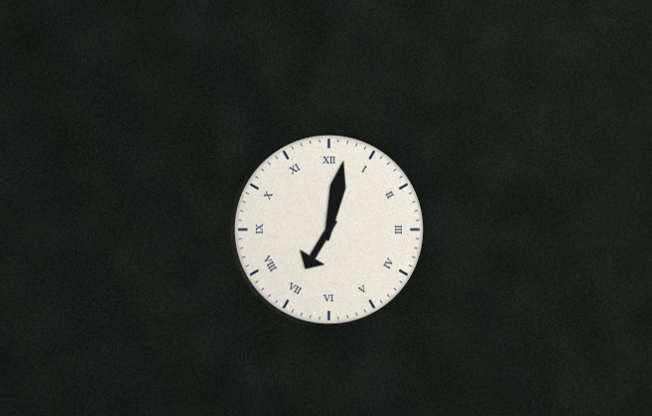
7:02
